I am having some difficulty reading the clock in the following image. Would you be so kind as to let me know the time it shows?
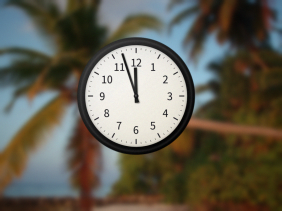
11:57
